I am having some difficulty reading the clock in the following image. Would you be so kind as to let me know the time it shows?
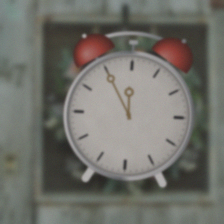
11:55
